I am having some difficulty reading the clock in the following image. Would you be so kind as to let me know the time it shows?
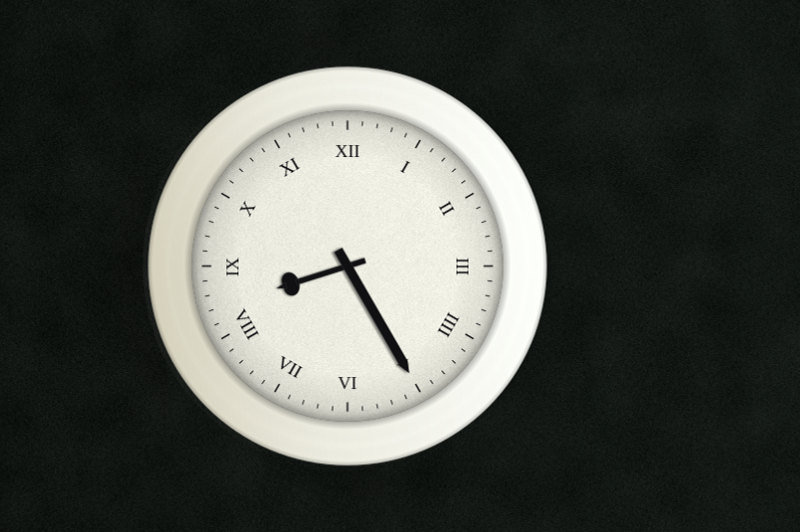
8:25
